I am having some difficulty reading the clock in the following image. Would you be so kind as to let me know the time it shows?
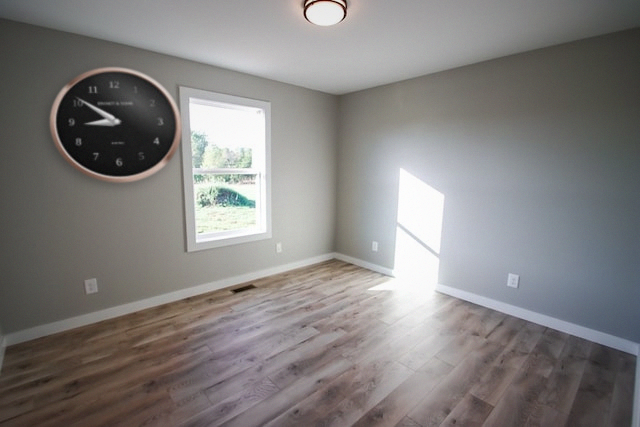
8:51
